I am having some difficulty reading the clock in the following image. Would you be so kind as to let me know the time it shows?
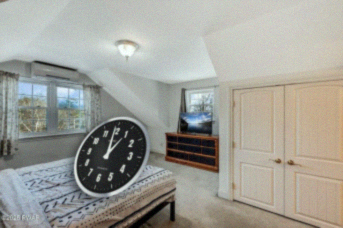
12:59
